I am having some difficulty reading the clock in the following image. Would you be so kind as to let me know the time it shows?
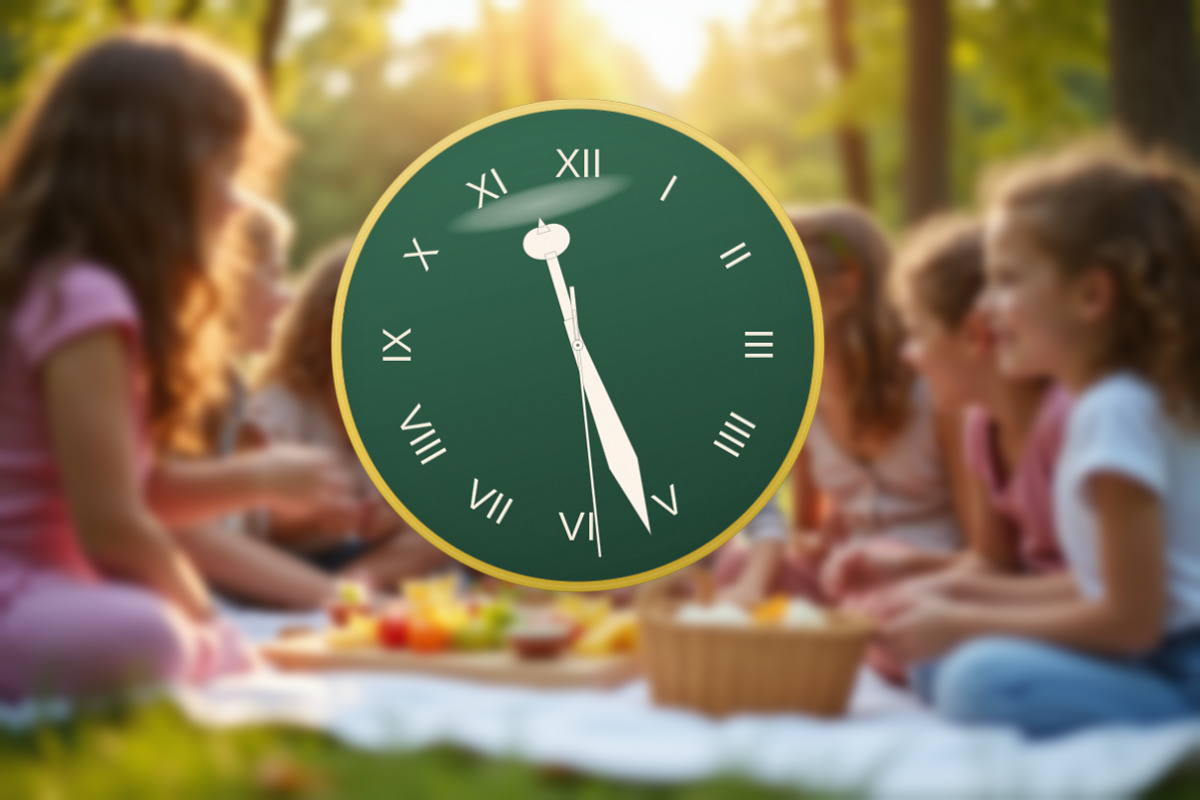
11:26:29
